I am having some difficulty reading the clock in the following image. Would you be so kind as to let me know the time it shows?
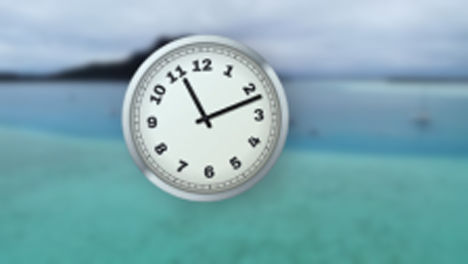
11:12
